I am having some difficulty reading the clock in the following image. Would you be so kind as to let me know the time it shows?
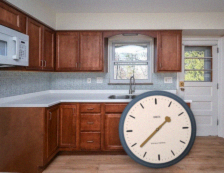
1:38
